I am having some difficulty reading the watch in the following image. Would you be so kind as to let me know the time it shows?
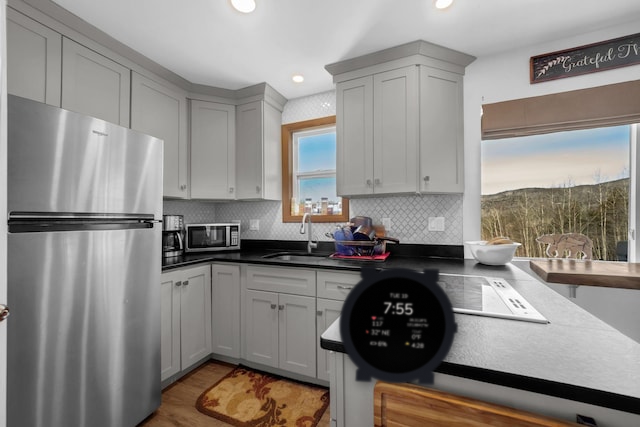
7:55
